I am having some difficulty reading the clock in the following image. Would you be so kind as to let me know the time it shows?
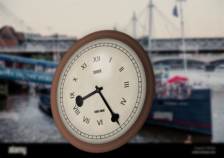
8:25
